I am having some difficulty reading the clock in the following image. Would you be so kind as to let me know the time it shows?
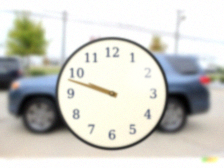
9:48
